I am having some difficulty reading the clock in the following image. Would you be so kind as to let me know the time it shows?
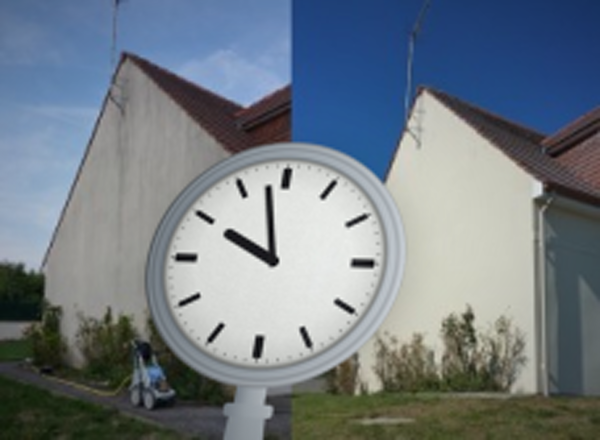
9:58
